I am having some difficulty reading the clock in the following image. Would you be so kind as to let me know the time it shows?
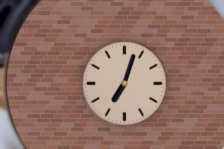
7:03
